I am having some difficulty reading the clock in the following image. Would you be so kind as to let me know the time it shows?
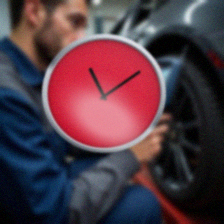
11:09
